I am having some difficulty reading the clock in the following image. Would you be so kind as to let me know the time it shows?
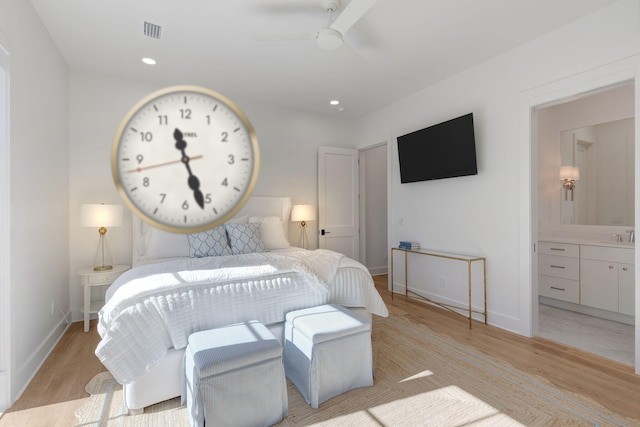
11:26:43
